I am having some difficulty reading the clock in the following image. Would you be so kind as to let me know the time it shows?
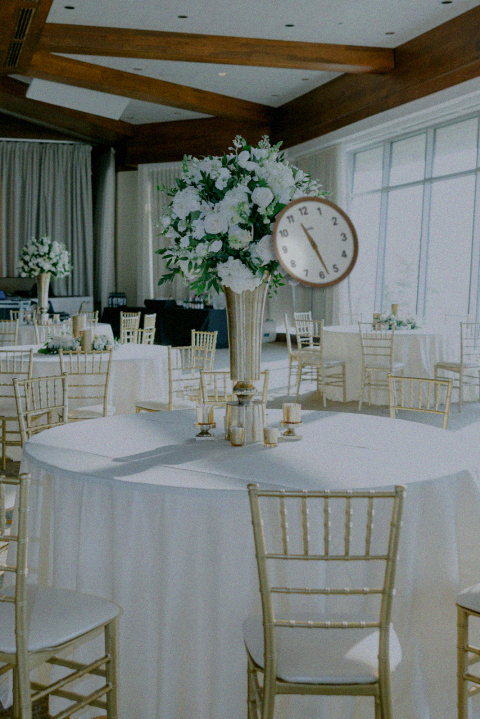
11:28
